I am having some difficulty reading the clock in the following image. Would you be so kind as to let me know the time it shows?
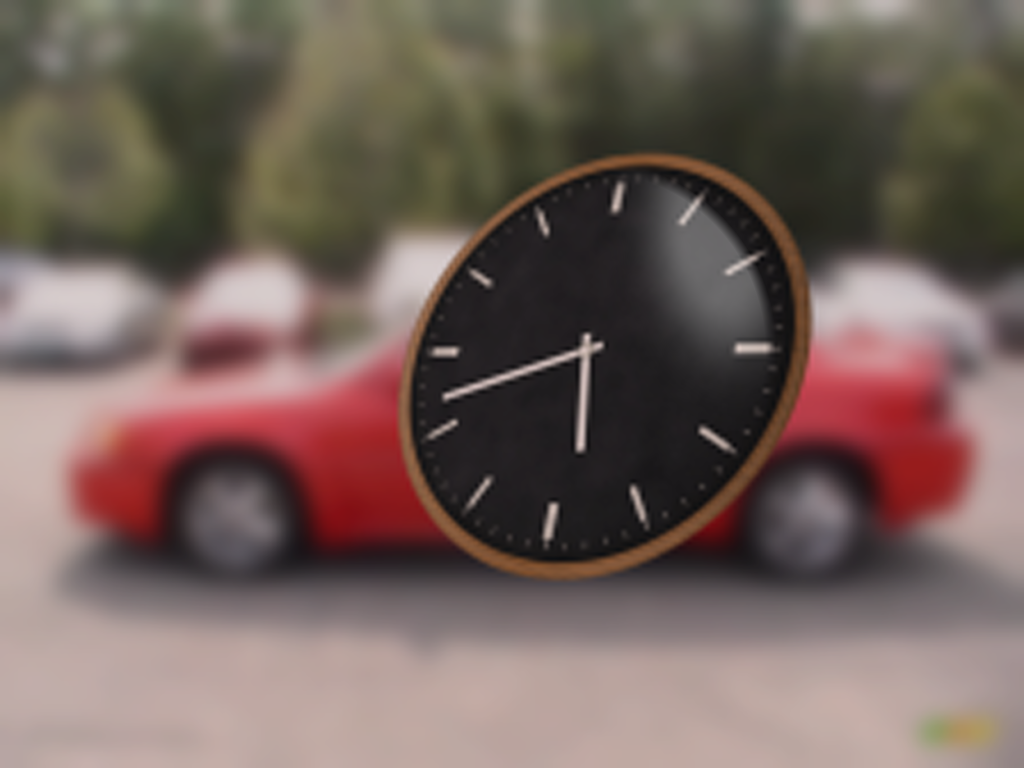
5:42
